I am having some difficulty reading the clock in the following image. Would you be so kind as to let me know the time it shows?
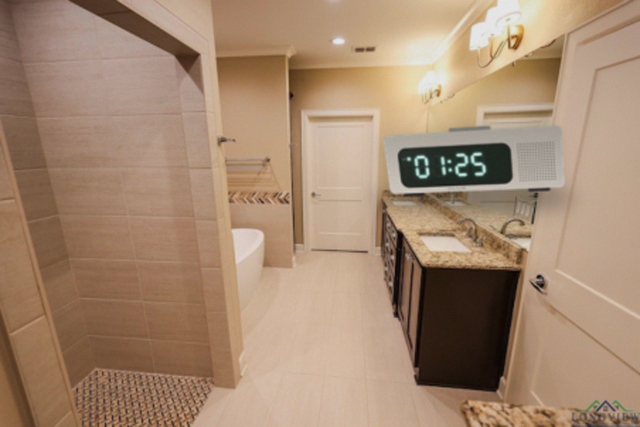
1:25
